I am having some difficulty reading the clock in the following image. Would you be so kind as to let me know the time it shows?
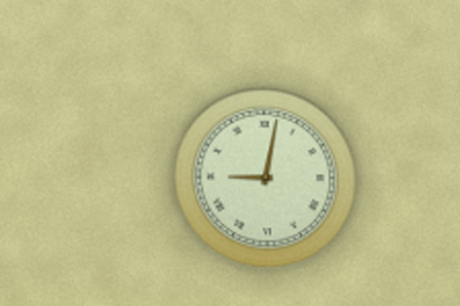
9:02
